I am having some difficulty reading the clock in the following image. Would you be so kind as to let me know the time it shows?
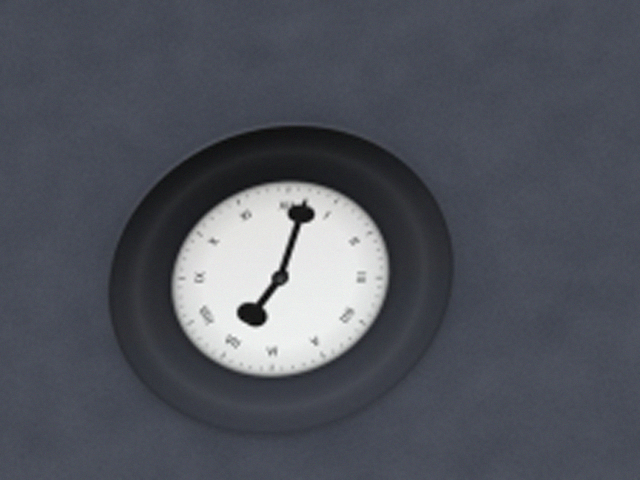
7:02
